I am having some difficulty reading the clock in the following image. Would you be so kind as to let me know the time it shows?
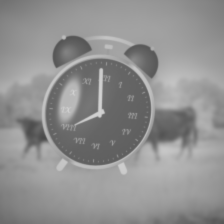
7:59
